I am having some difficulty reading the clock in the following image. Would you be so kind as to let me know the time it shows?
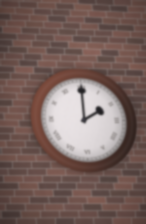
2:00
